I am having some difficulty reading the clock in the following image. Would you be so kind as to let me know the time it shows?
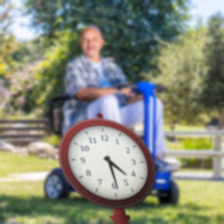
4:29
